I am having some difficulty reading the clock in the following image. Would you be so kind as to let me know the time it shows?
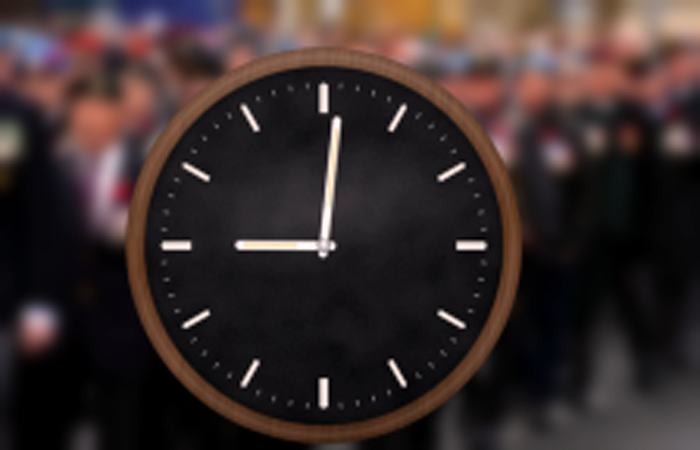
9:01
